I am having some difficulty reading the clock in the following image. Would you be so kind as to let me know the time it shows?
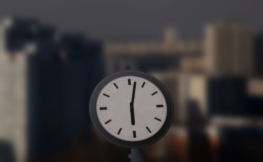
6:02
